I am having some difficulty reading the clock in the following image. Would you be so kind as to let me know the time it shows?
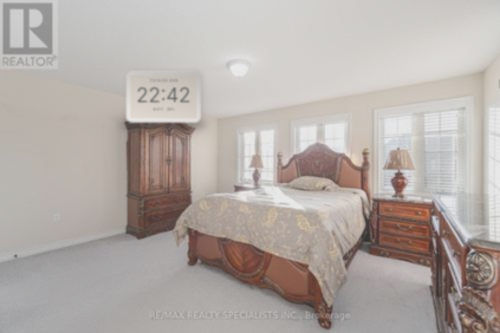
22:42
